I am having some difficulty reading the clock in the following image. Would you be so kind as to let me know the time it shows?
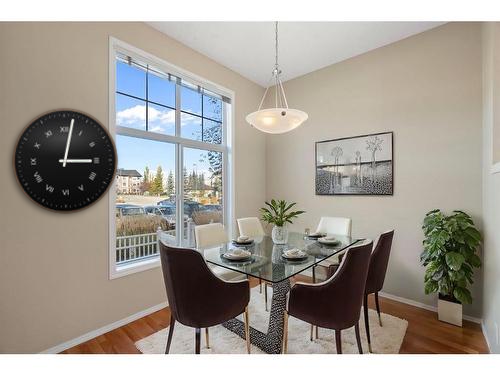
3:02
